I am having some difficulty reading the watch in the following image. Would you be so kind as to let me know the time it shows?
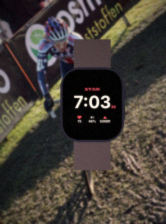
7:03
